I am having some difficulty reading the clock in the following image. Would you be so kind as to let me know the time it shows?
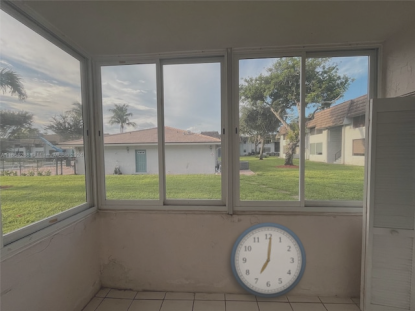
7:01
